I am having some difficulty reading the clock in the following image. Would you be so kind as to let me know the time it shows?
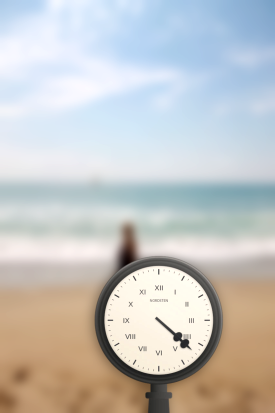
4:22
